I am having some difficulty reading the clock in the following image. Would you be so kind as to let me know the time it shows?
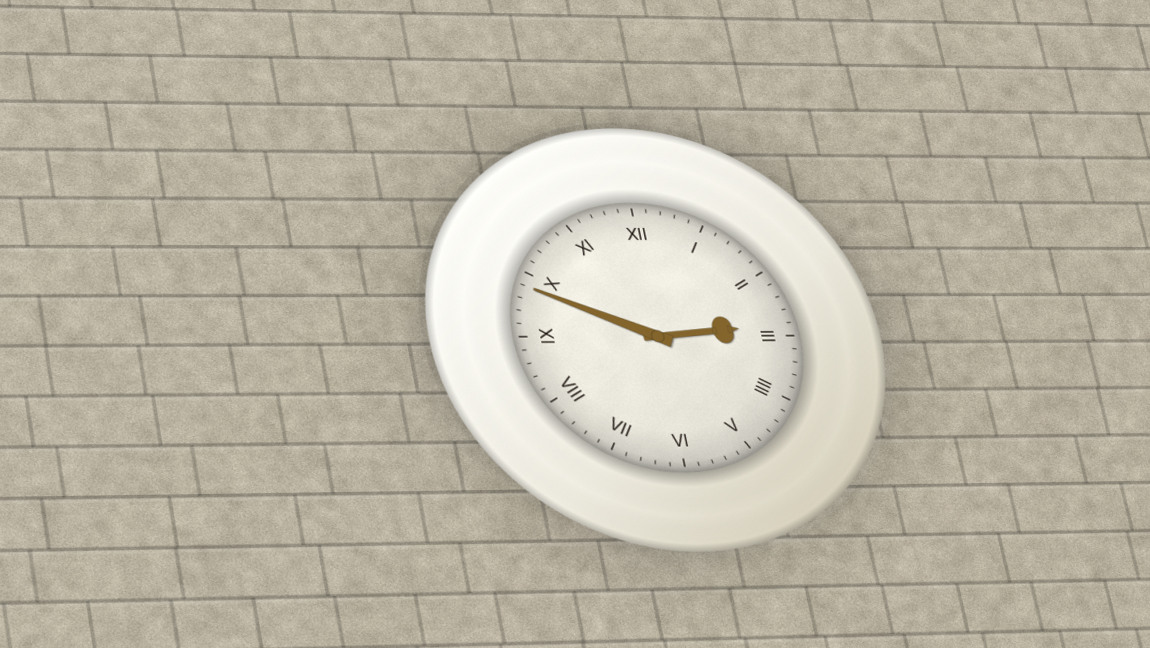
2:49
